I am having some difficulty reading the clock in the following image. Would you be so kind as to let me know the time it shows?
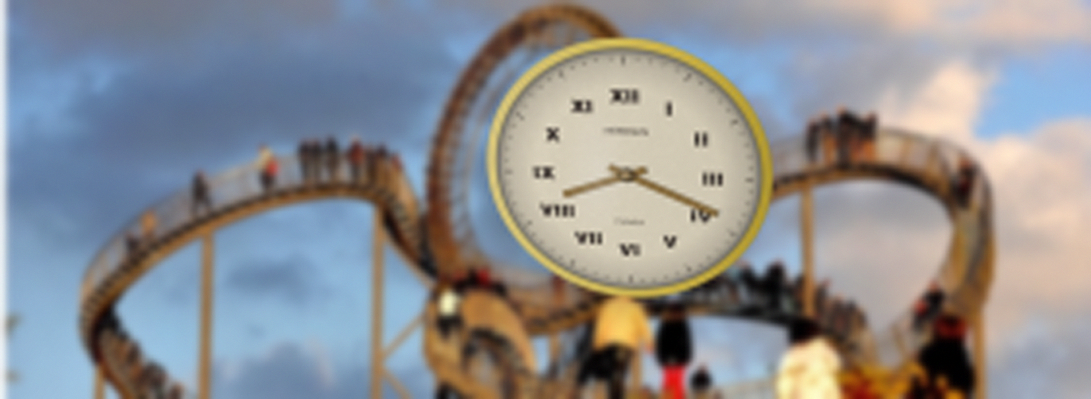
8:19
